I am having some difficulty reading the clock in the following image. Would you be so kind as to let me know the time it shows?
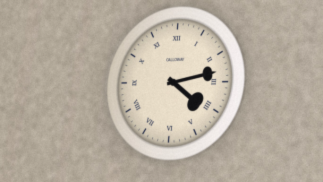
4:13
